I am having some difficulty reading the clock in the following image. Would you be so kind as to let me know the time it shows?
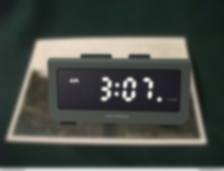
3:07
